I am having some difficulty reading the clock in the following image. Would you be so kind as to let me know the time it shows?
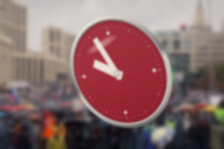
9:56
